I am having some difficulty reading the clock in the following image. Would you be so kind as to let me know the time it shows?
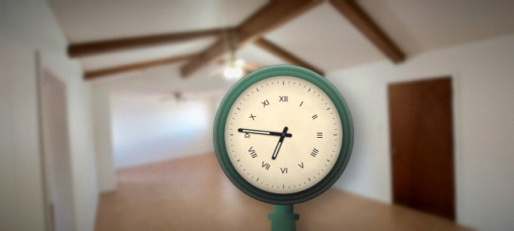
6:46
